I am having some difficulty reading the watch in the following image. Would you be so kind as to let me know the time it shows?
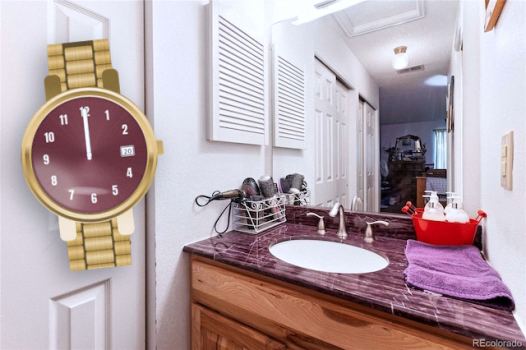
12:00
